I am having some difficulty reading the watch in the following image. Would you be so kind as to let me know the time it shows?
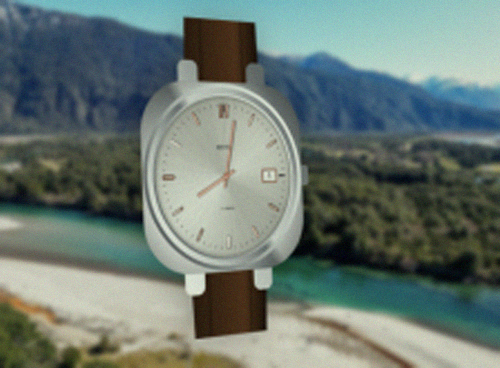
8:02
